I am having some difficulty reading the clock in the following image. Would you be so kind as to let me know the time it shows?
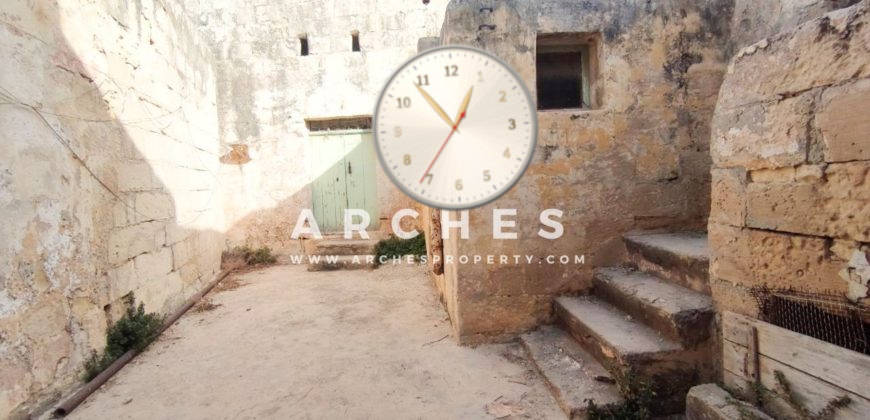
12:53:36
